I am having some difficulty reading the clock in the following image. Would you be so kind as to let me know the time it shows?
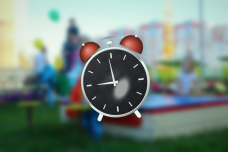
8:59
